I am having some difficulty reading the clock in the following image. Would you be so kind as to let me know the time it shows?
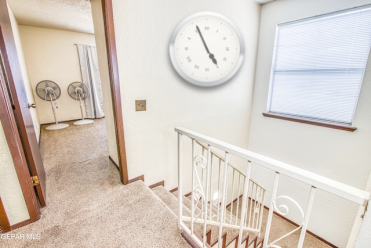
4:56
